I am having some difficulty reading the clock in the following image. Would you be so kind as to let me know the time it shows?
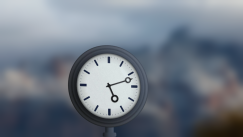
5:12
